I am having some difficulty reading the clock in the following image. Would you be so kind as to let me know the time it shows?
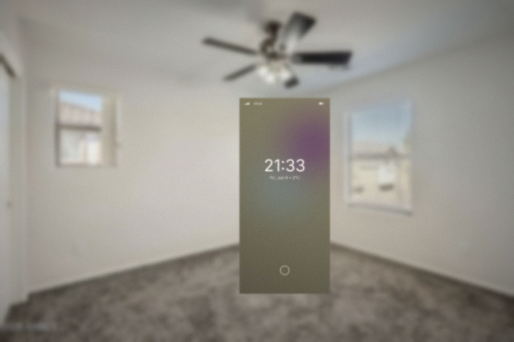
21:33
